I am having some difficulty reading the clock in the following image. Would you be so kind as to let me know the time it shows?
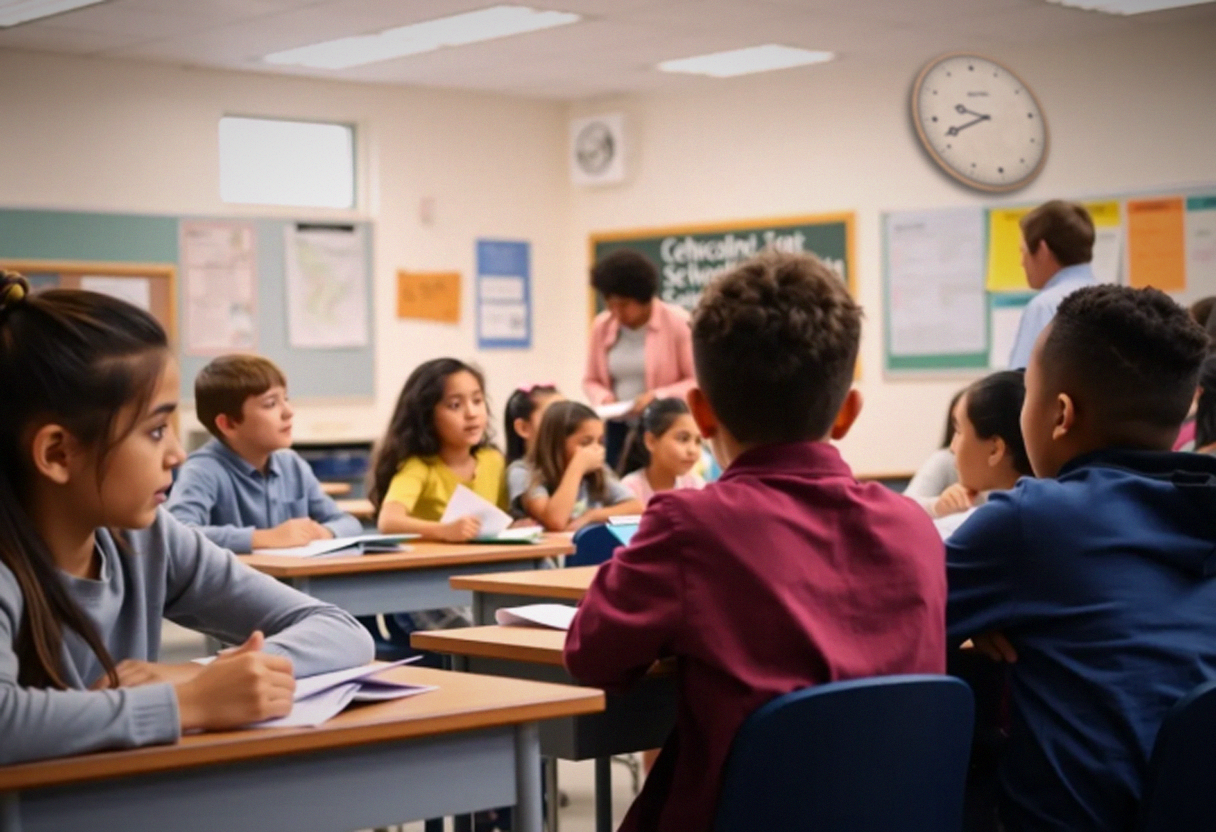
9:42
